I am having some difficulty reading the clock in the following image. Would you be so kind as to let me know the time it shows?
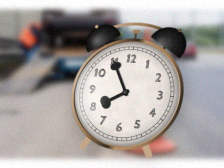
7:55
